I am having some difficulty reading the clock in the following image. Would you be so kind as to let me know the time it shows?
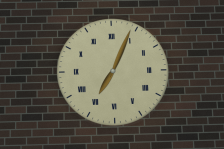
7:04
